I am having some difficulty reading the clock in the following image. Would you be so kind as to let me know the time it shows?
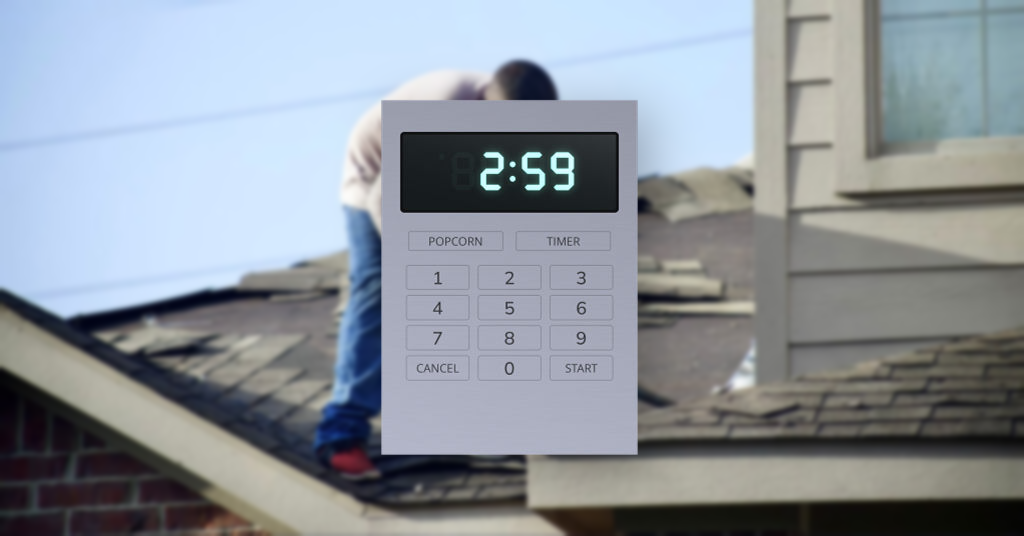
2:59
